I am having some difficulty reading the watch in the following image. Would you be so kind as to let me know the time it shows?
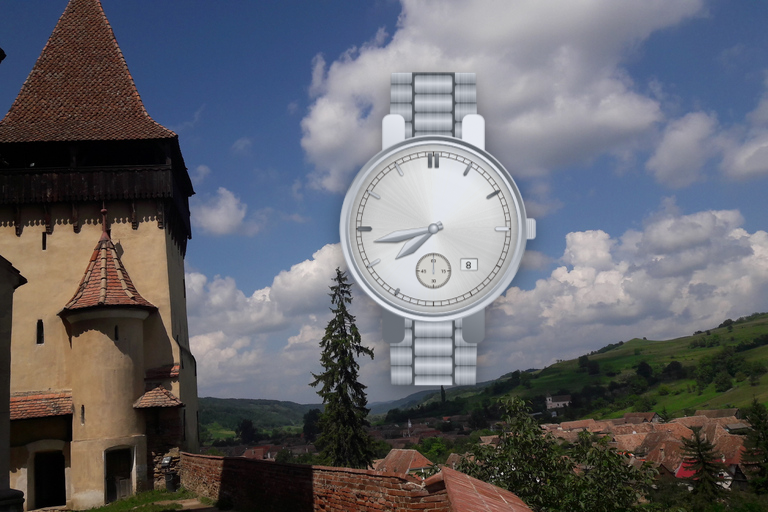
7:43
